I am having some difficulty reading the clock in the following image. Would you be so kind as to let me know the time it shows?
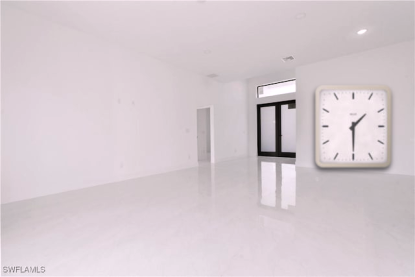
1:30
